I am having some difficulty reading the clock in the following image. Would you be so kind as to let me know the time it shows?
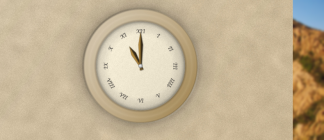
11:00
